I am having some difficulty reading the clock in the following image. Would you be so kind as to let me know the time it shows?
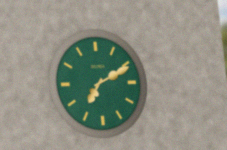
7:11
